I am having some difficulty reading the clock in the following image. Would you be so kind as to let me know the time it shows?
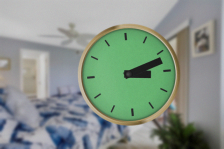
3:12
